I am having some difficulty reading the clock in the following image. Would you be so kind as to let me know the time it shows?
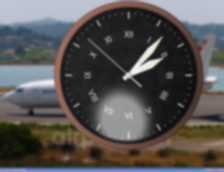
2:06:52
